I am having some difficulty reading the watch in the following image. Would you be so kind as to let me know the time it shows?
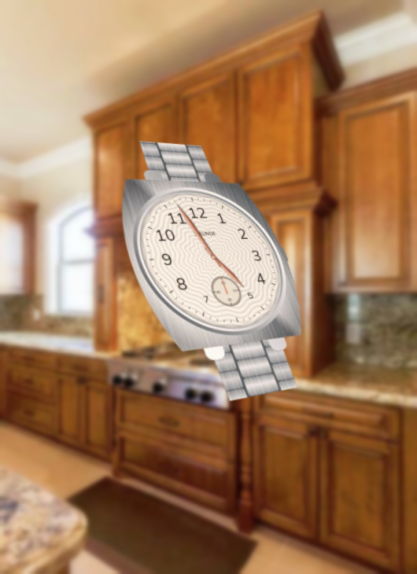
4:57
